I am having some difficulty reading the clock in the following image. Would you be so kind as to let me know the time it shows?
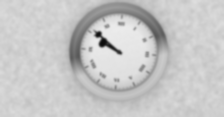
9:51
